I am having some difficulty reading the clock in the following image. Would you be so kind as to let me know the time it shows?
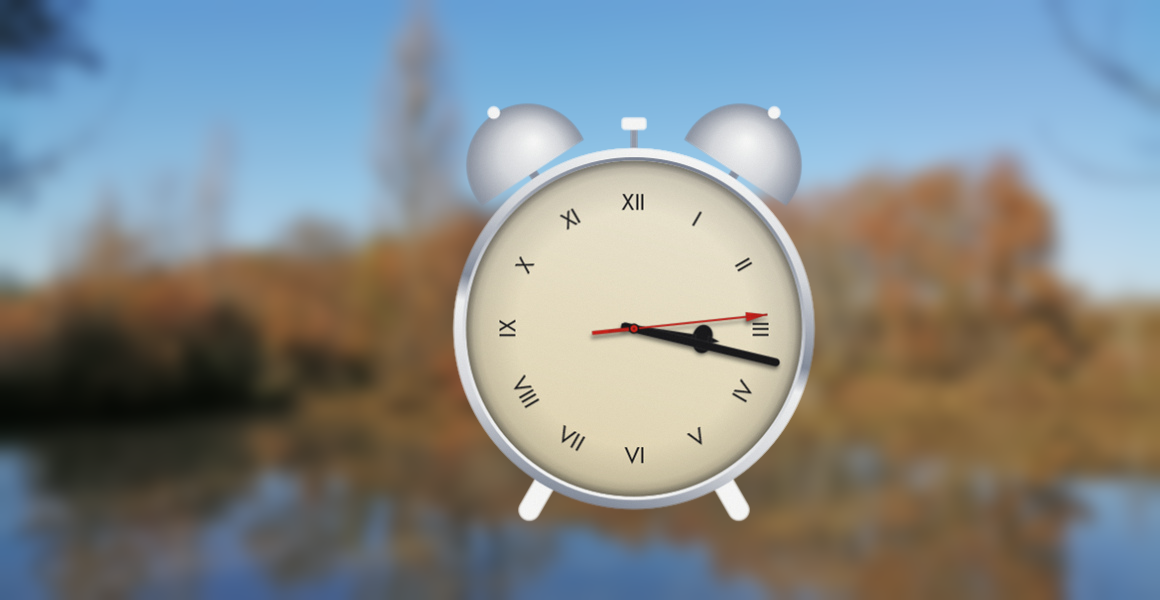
3:17:14
